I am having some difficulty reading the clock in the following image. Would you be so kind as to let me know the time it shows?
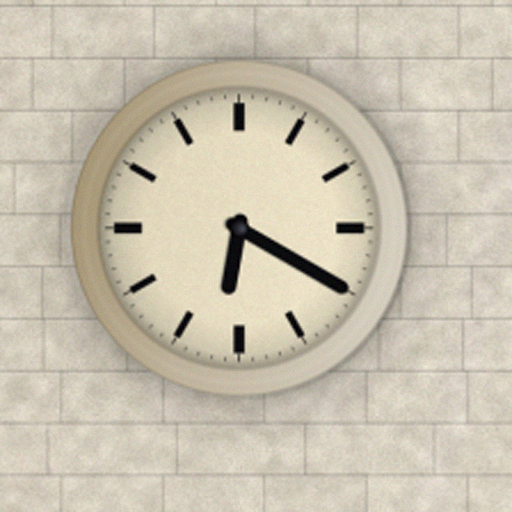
6:20
